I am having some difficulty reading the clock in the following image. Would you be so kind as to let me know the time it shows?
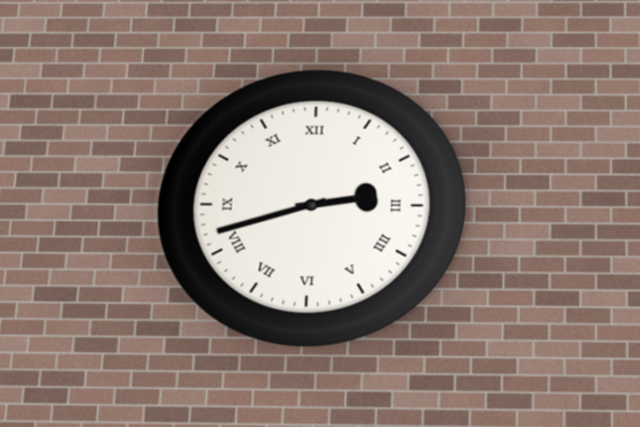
2:42
